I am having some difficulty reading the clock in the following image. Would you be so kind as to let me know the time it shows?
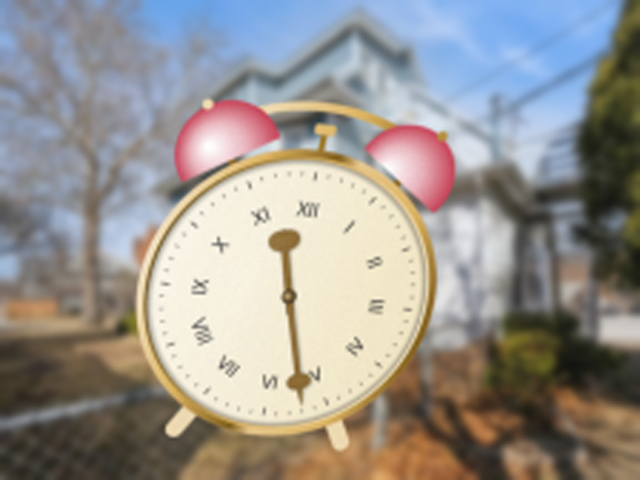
11:27
